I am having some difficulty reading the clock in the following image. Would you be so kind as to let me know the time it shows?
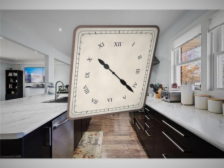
10:22
